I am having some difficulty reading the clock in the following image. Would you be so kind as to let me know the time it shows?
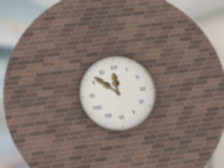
11:52
